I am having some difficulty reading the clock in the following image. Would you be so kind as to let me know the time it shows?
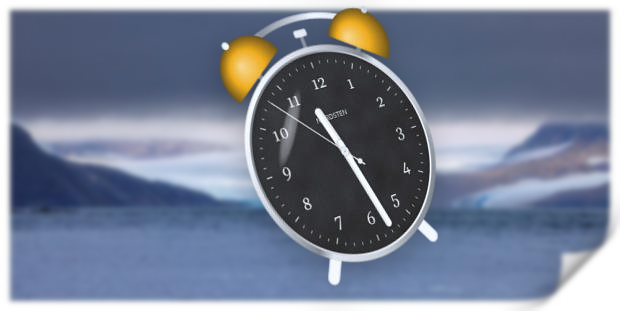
11:27:53
